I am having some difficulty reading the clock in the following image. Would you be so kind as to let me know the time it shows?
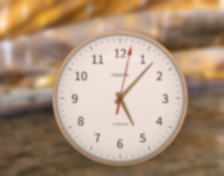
5:07:02
